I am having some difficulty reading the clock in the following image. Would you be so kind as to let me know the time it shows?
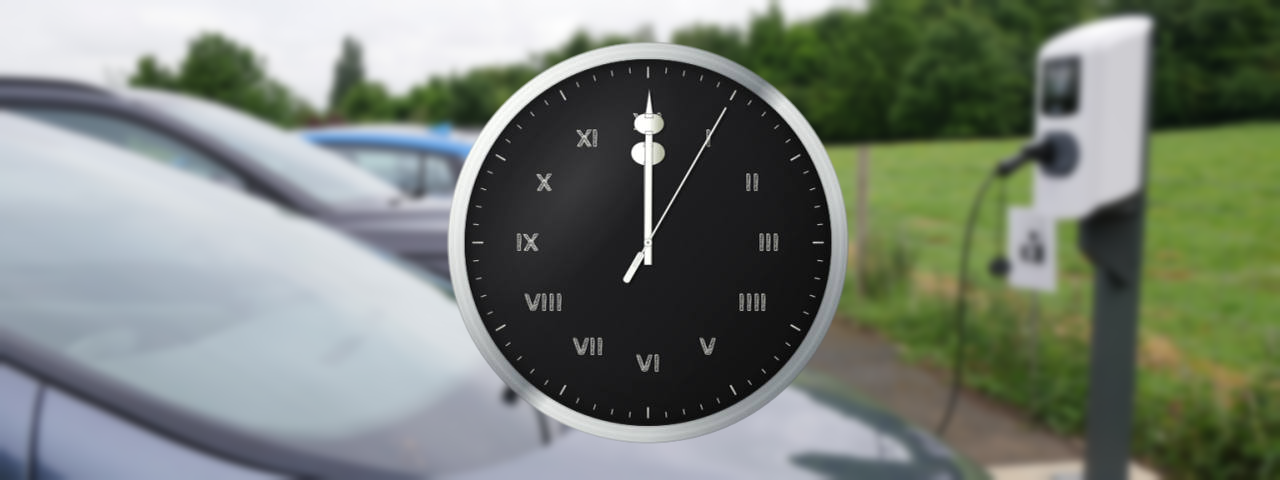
12:00:05
